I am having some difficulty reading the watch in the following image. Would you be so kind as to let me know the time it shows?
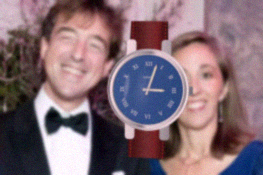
3:03
